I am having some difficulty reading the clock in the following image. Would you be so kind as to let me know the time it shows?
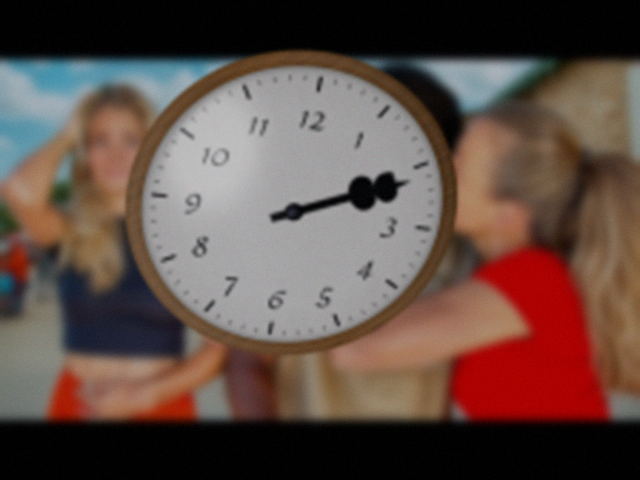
2:11
